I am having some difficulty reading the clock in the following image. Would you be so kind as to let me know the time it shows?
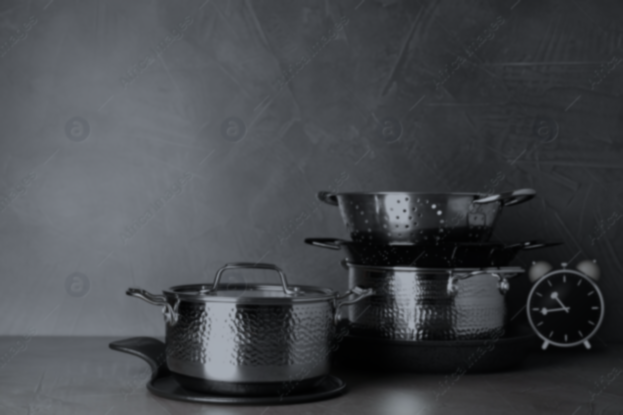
10:44
